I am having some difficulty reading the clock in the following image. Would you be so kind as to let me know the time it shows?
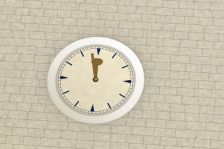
11:58
